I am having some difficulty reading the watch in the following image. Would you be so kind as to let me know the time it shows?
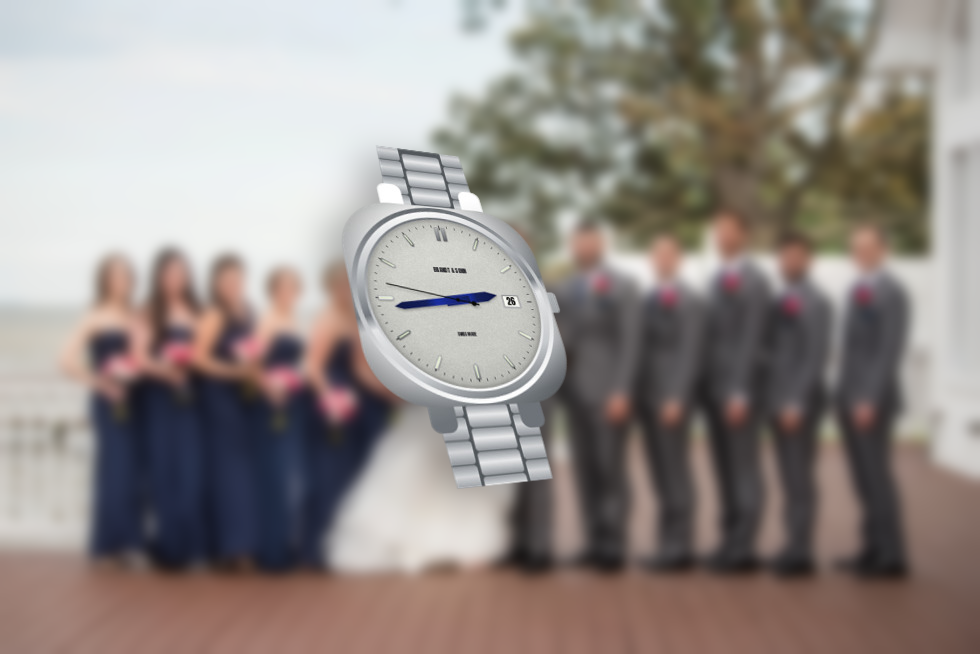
2:43:47
